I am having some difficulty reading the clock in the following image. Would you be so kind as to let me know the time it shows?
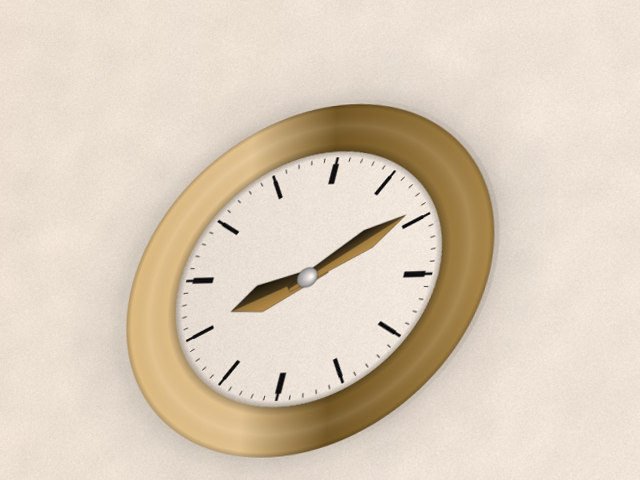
8:09
